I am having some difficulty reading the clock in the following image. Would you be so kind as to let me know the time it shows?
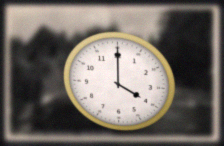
4:00
